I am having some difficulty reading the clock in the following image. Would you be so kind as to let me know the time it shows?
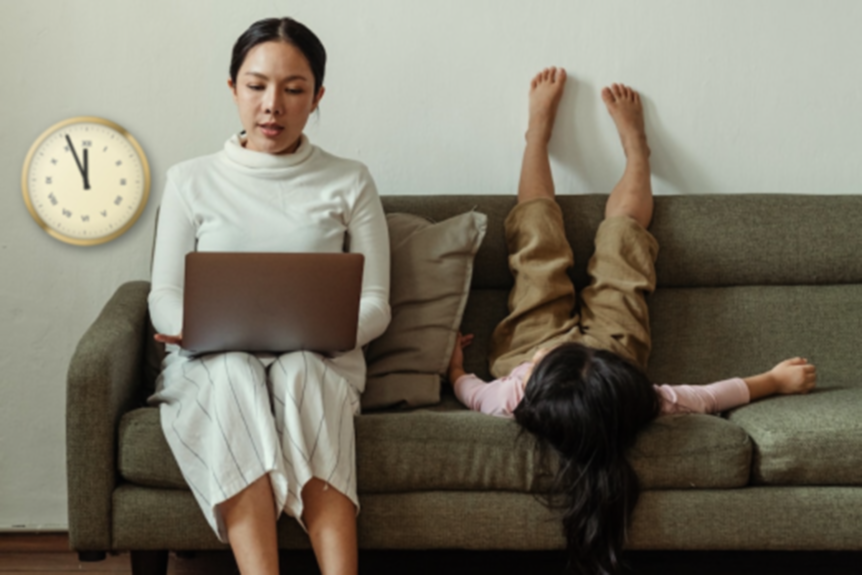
11:56
